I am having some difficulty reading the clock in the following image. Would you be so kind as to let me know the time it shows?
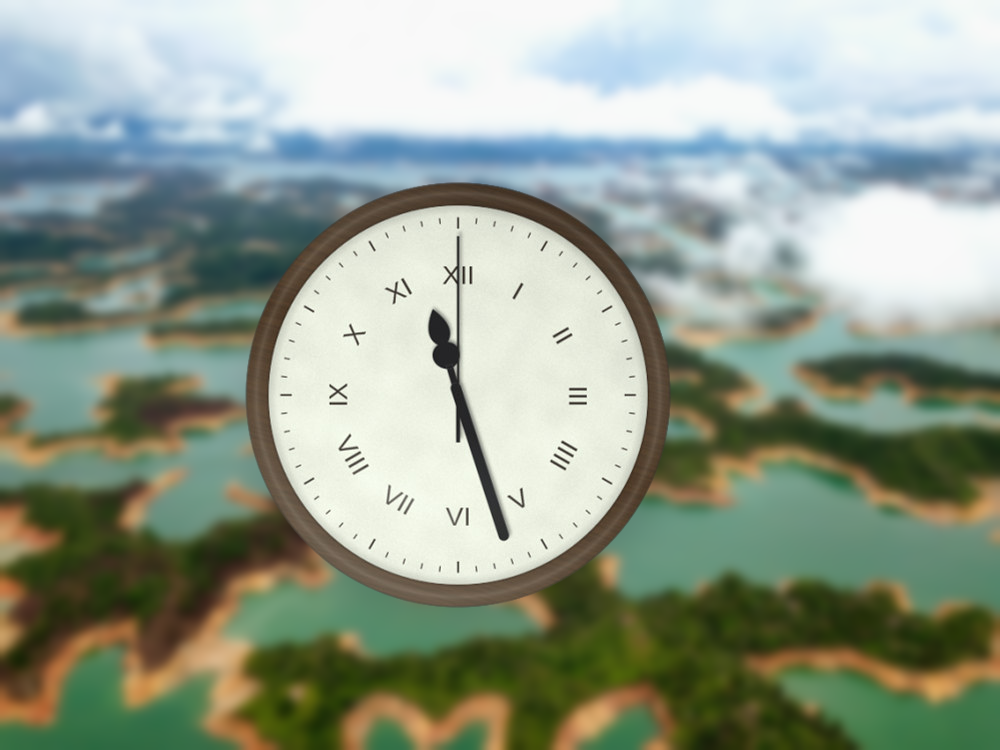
11:27:00
